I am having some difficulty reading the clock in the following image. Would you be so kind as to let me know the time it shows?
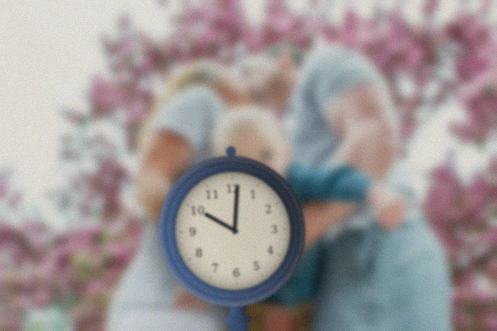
10:01
